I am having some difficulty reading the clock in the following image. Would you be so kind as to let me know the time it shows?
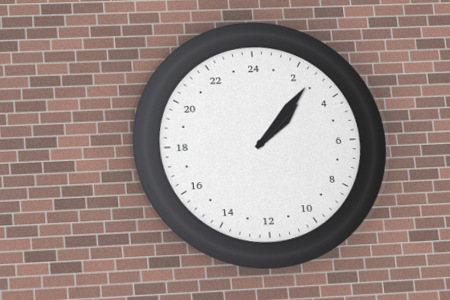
3:07
